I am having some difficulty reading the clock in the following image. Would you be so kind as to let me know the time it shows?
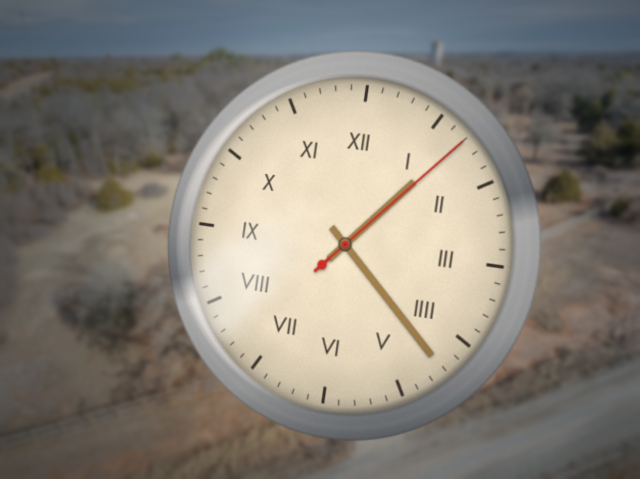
1:22:07
